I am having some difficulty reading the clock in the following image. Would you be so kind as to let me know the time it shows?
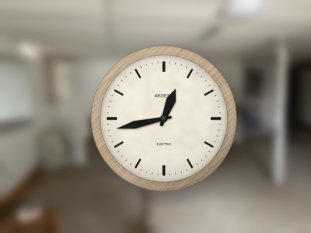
12:43
